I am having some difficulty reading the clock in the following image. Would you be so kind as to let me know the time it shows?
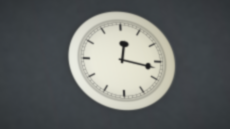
12:17
